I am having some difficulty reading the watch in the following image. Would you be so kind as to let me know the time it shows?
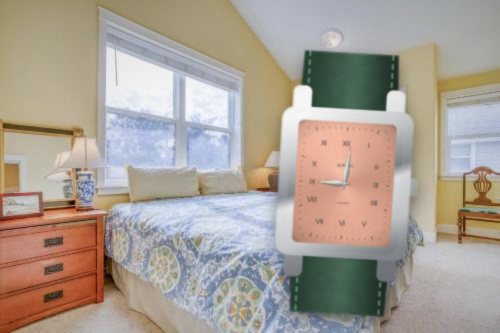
9:01
